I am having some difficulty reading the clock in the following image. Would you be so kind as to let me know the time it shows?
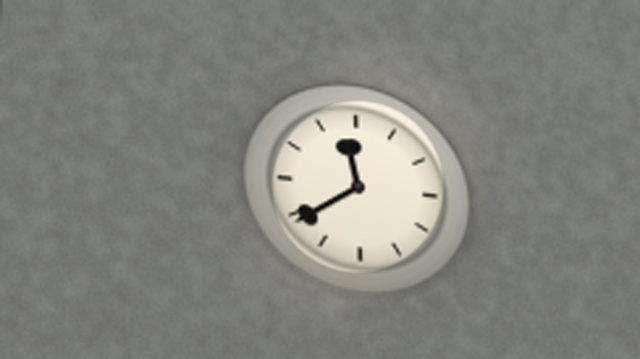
11:39
